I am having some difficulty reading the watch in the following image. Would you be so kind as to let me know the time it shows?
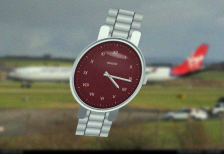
4:16
